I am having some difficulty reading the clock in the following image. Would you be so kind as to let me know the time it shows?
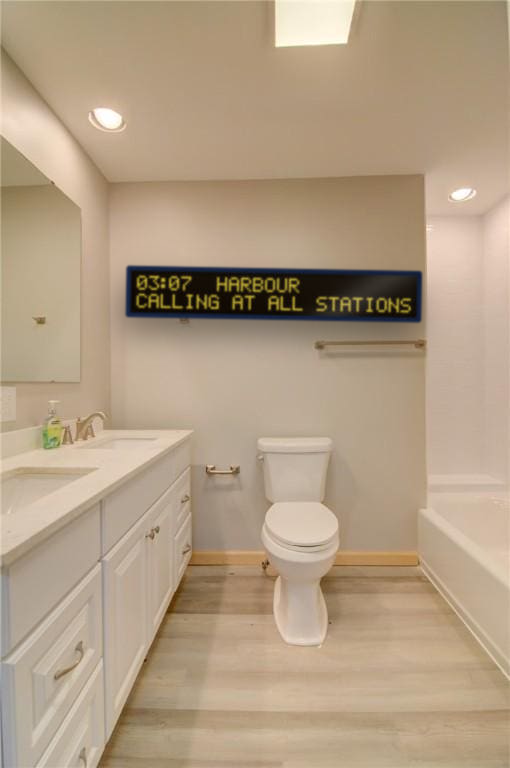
3:07
